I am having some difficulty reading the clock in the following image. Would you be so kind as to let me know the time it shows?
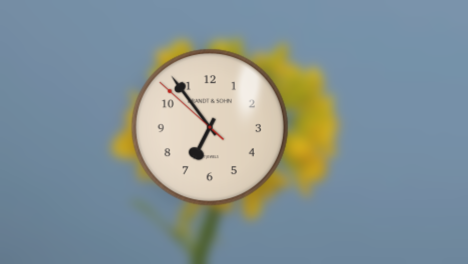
6:53:52
